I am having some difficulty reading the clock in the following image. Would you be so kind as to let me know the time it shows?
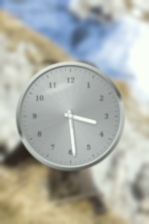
3:29
